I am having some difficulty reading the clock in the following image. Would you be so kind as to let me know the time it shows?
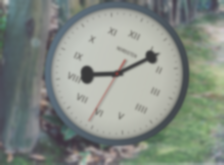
8:06:31
